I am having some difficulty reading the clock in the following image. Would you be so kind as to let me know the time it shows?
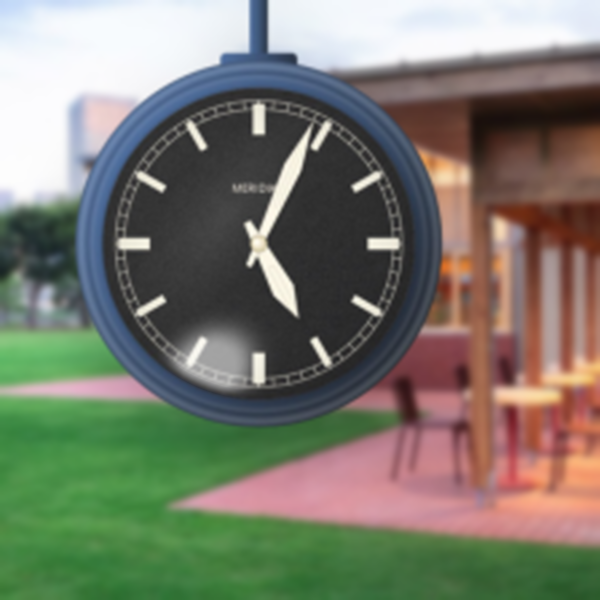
5:04
